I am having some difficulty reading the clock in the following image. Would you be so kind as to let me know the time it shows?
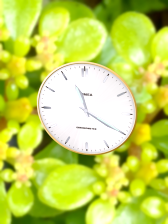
11:20
